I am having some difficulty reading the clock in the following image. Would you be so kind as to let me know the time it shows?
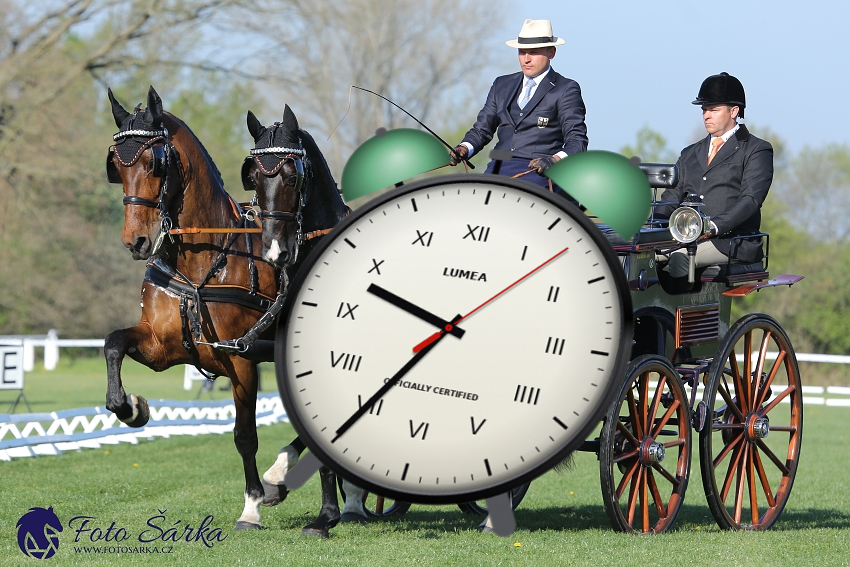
9:35:07
